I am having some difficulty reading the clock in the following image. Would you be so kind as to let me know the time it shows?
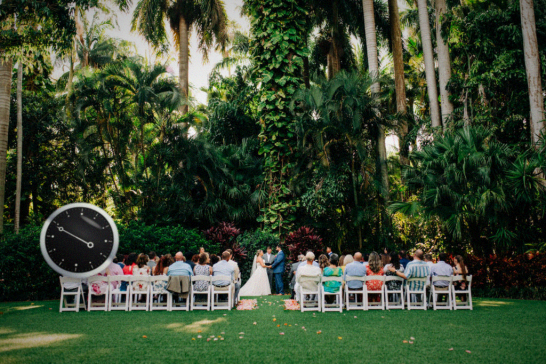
3:49
